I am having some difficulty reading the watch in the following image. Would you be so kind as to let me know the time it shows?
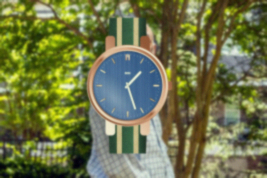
1:27
